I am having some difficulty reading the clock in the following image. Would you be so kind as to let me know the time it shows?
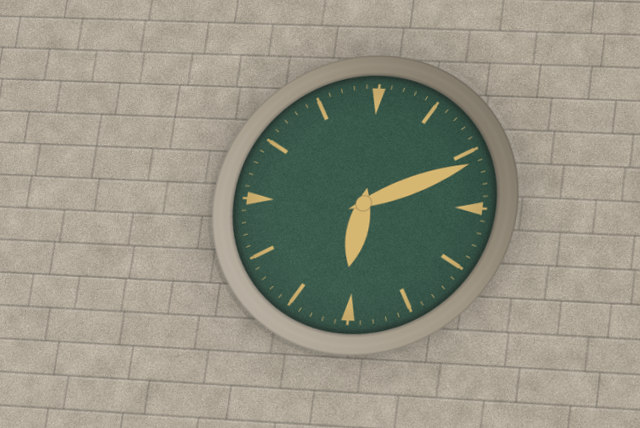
6:11
